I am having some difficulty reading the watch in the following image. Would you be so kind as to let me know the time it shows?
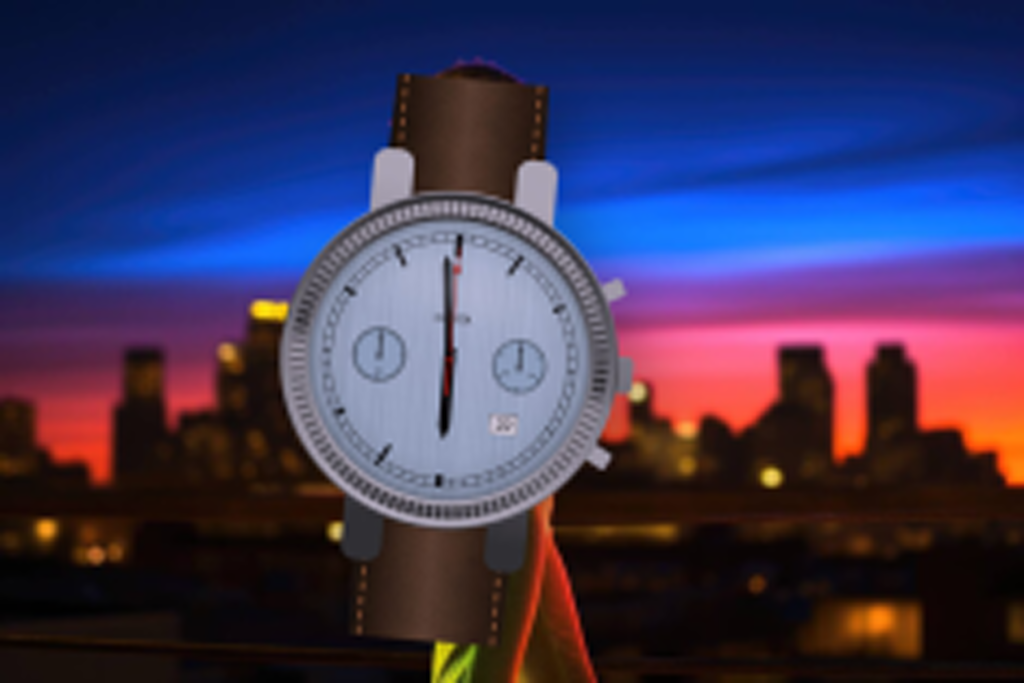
5:59
